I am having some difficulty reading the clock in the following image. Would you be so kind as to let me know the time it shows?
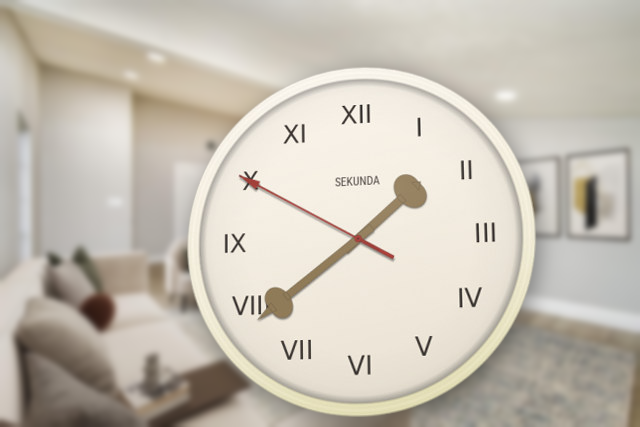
1:38:50
